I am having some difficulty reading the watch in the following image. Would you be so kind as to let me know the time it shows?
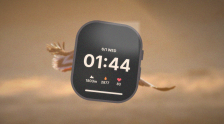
1:44
